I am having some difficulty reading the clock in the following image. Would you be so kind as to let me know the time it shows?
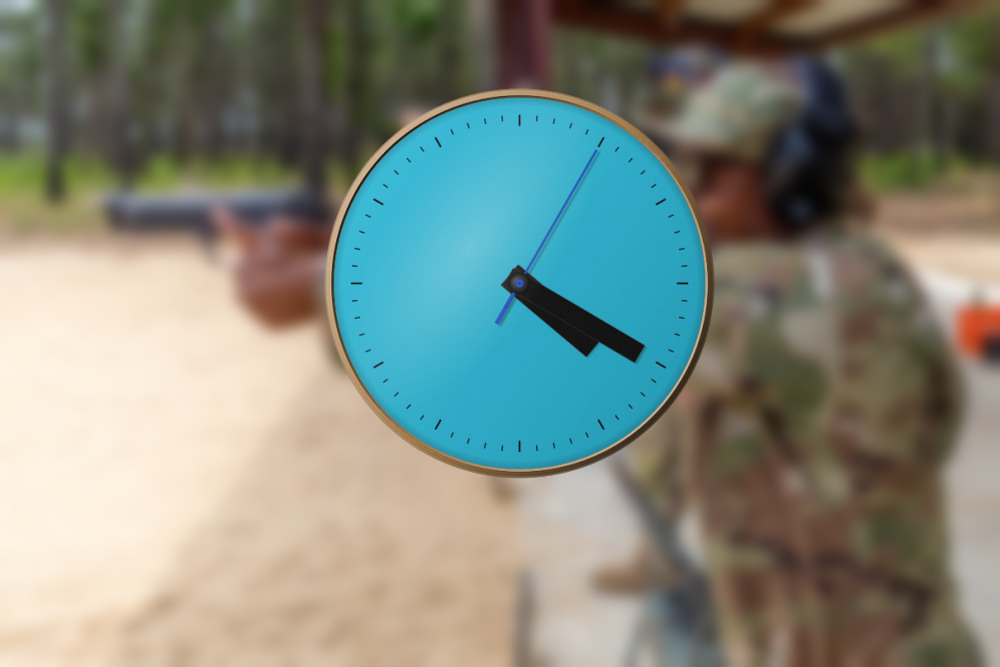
4:20:05
